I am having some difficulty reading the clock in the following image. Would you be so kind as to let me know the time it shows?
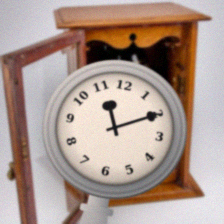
11:10
